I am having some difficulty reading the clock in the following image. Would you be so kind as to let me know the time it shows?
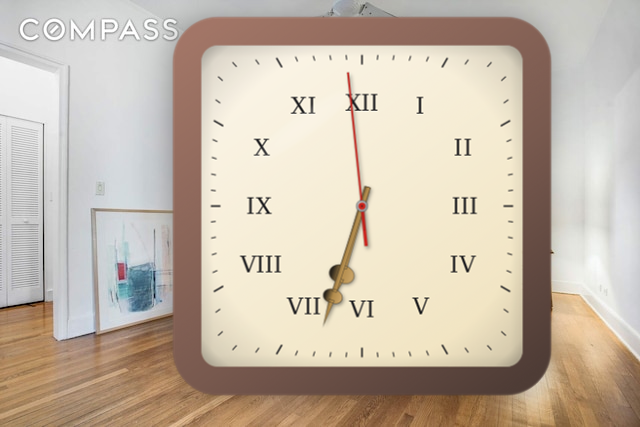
6:32:59
